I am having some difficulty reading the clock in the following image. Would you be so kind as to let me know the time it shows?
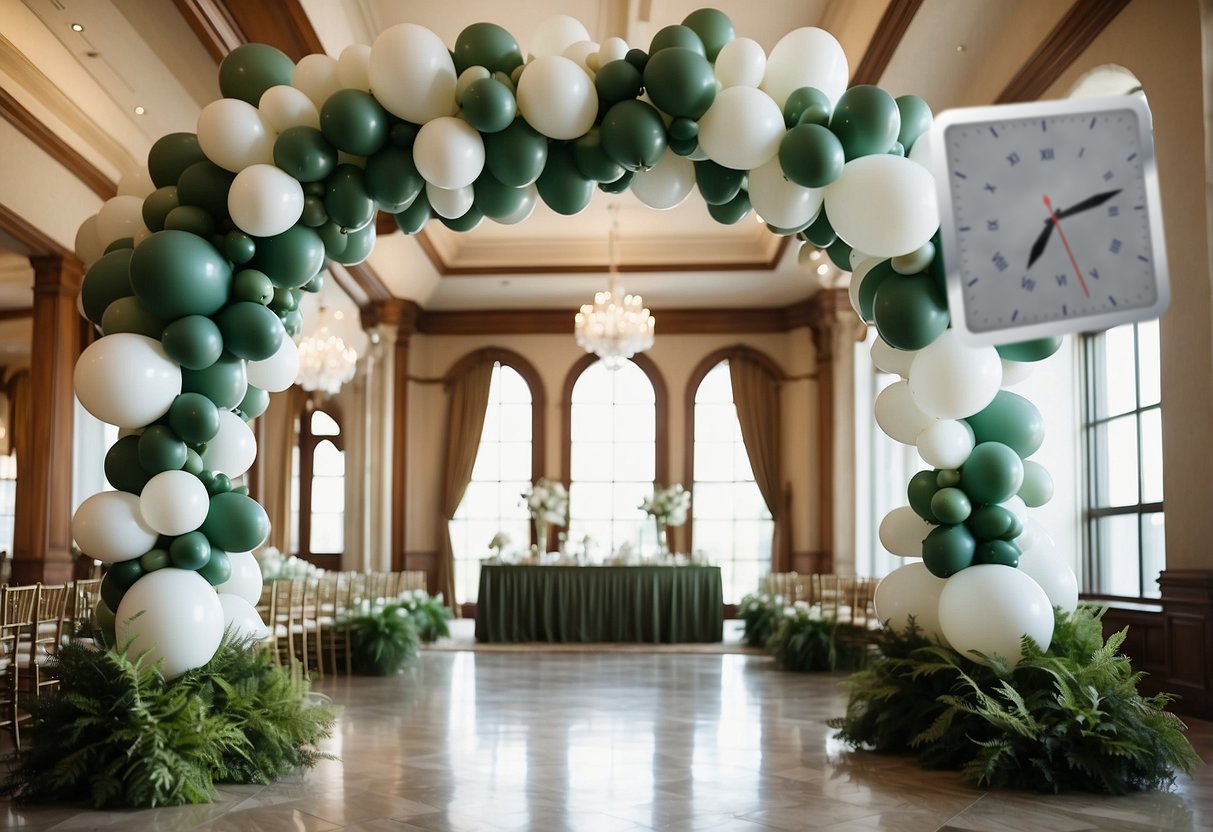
7:12:27
